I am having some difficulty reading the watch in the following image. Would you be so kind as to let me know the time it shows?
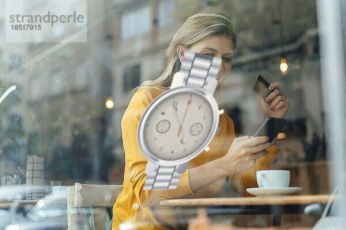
4:54
